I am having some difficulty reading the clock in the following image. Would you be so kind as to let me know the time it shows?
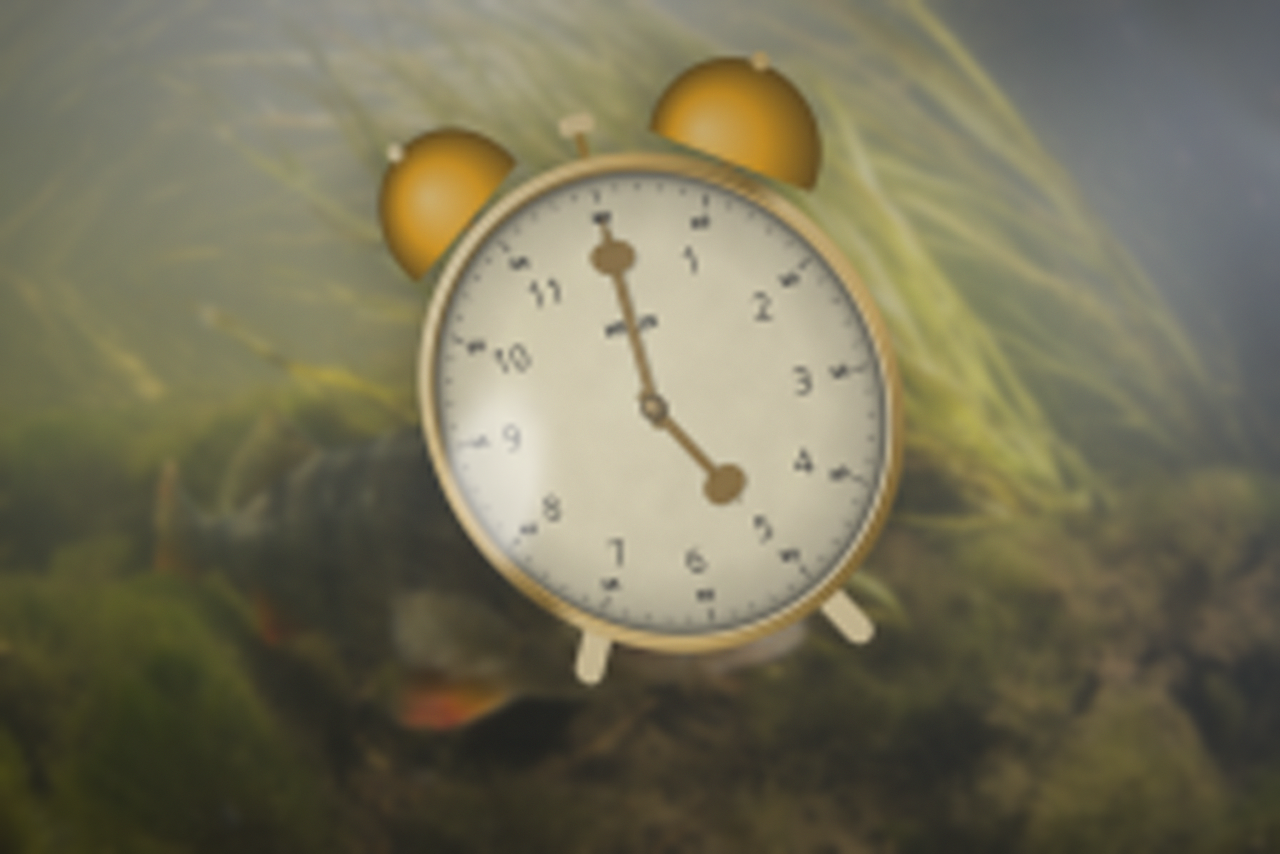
5:00
